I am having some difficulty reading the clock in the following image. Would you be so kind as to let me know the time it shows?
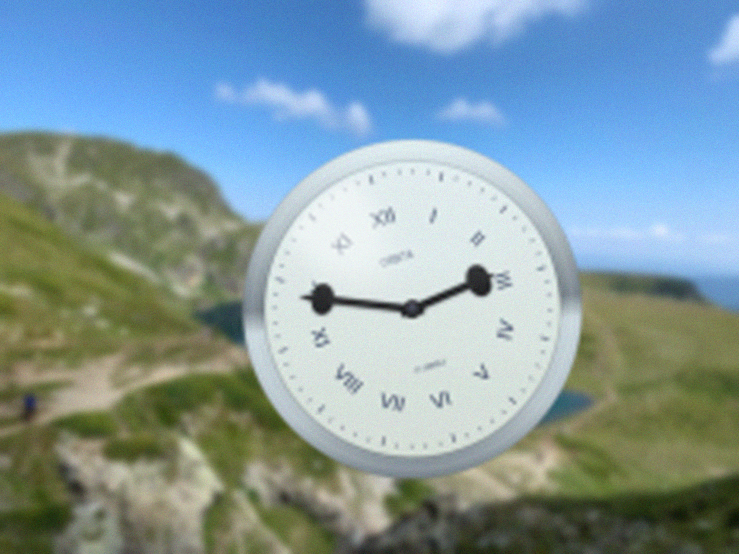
2:49
